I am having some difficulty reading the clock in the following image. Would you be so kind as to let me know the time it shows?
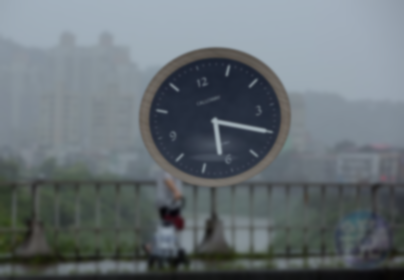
6:20
